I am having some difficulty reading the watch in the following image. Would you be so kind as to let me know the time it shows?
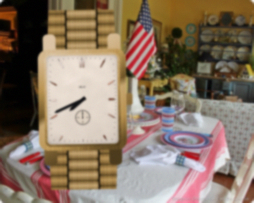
7:41
